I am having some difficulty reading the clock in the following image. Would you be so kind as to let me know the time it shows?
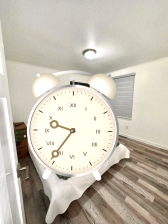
9:36
